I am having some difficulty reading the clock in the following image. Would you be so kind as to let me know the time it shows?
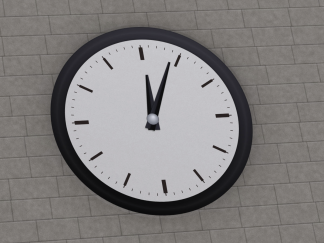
12:04
